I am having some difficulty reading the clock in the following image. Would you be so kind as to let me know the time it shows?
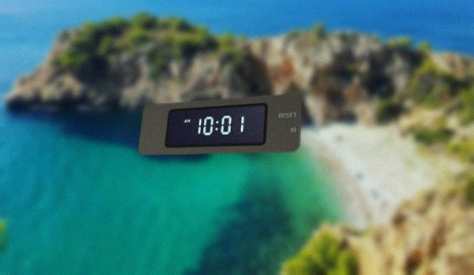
10:01
